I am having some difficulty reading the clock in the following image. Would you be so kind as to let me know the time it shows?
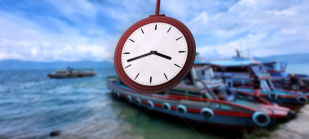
3:42
